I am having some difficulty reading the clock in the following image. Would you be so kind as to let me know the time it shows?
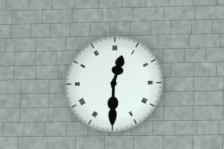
12:30
